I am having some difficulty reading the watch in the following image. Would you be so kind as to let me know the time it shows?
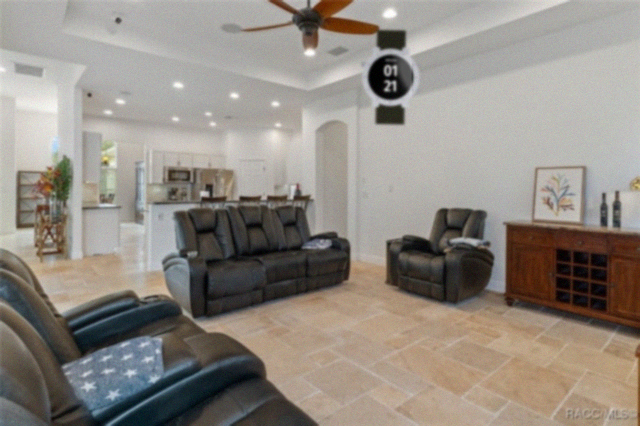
1:21
